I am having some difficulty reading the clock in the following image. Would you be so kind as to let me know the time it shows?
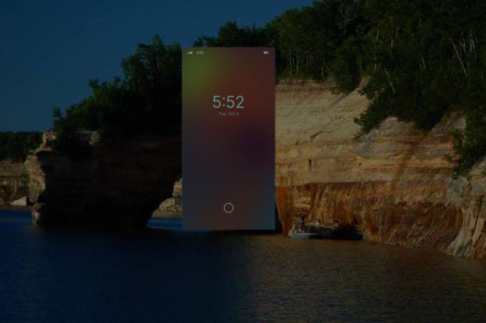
5:52
